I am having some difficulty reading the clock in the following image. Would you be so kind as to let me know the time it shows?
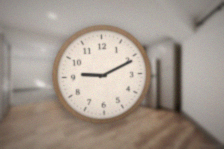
9:11
